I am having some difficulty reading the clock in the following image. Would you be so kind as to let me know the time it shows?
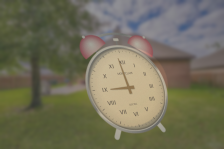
8:59
